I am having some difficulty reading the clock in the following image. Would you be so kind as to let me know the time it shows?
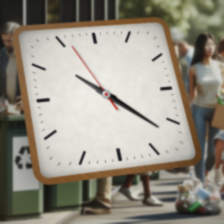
10:21:56
